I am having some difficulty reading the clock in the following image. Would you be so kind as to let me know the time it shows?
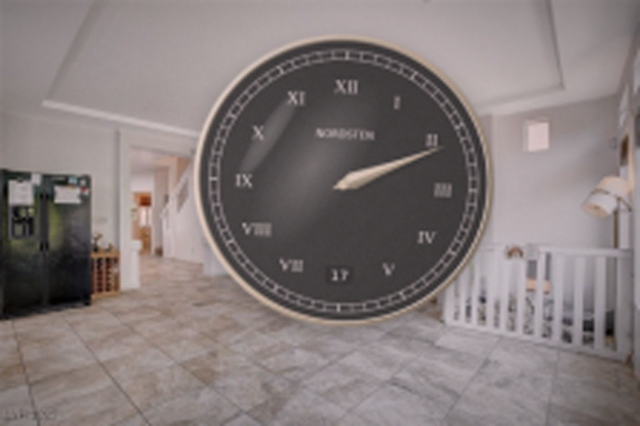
2:11
